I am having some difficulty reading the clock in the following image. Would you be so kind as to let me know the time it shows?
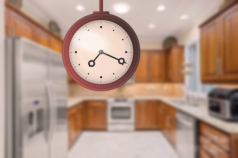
7:19
